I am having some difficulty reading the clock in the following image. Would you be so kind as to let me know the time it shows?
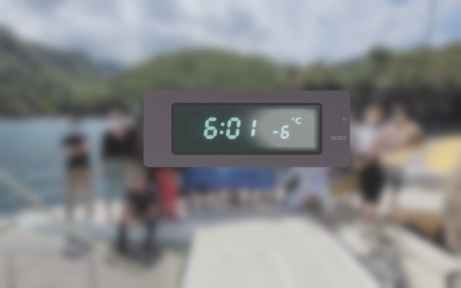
6:01
